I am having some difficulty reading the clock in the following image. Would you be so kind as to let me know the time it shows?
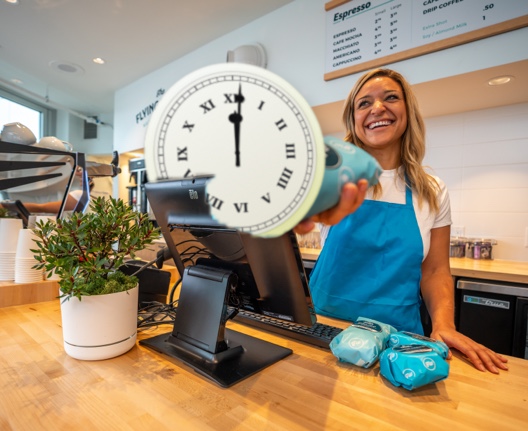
12:01
